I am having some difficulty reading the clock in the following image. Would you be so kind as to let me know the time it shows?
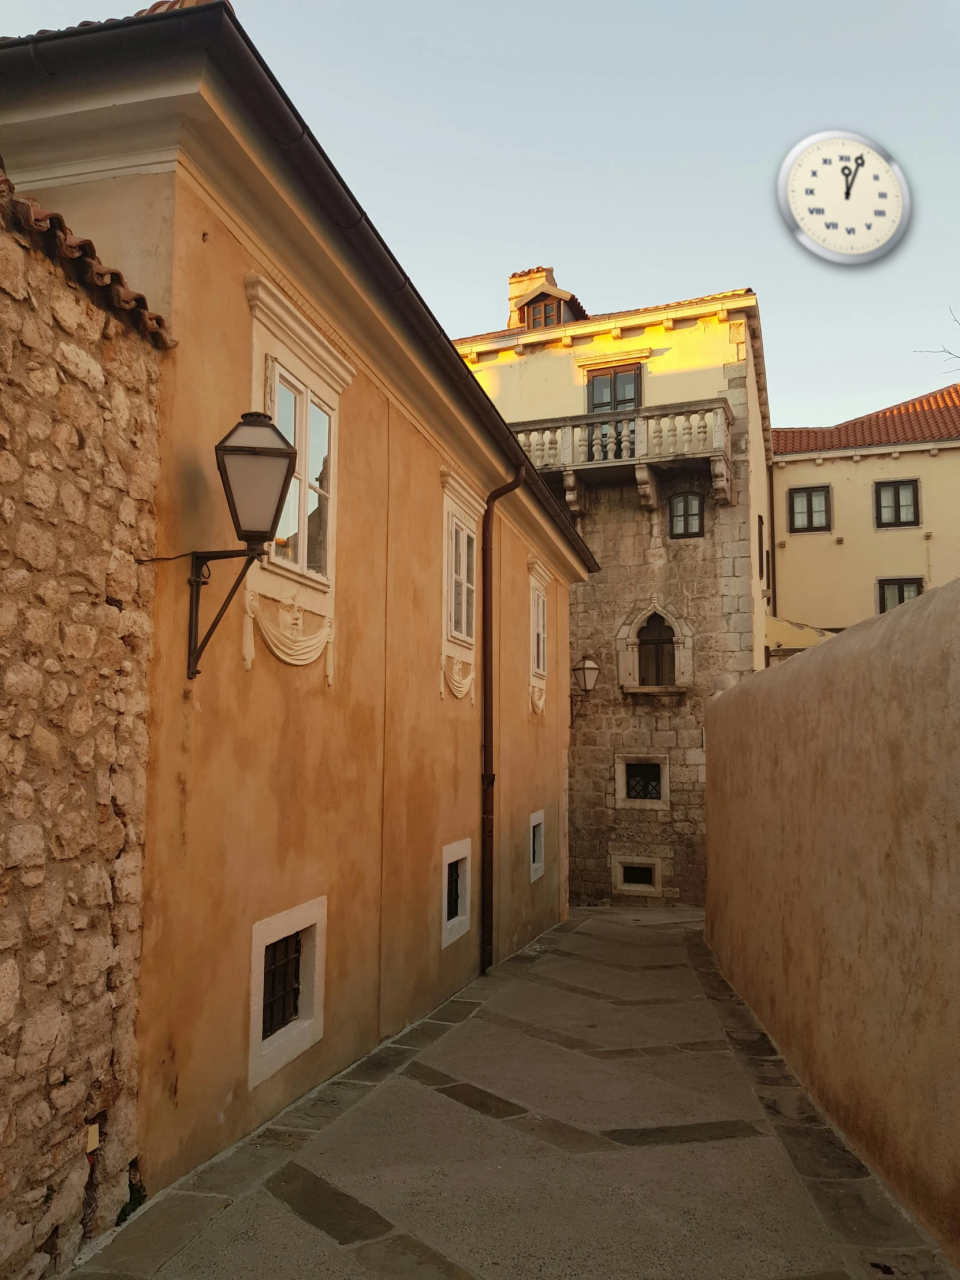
12:04
